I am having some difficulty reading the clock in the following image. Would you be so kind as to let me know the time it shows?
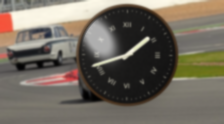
1:42
